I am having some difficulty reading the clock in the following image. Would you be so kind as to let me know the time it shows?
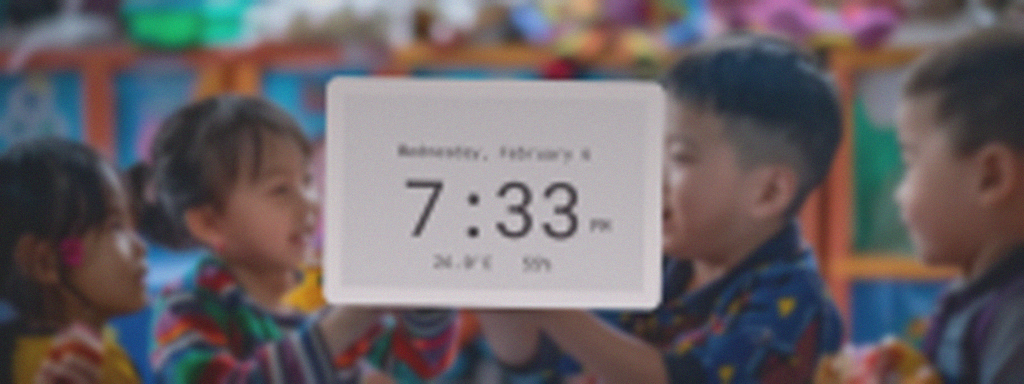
7:33
